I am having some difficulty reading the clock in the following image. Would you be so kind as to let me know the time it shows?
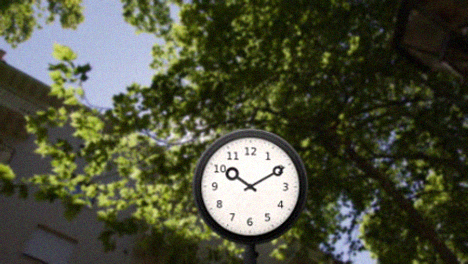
10:10
